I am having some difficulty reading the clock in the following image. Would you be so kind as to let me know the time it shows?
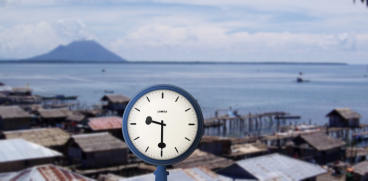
9:30
